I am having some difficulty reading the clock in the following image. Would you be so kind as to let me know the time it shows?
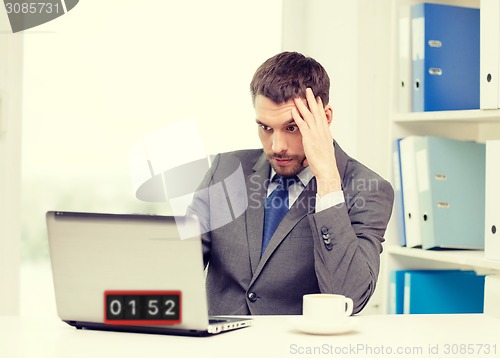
1:52
